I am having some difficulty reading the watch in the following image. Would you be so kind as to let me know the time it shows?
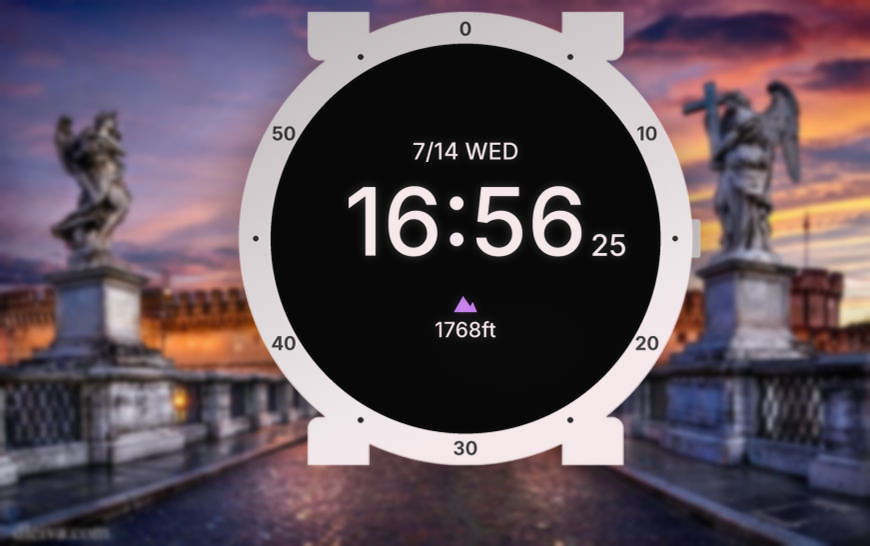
16:56:25
